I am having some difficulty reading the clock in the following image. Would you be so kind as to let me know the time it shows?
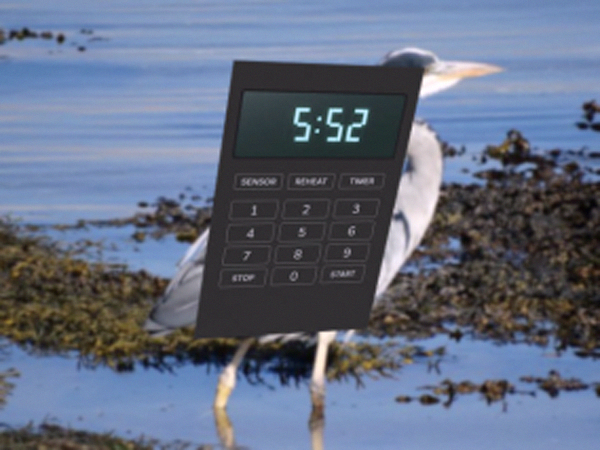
5:52
